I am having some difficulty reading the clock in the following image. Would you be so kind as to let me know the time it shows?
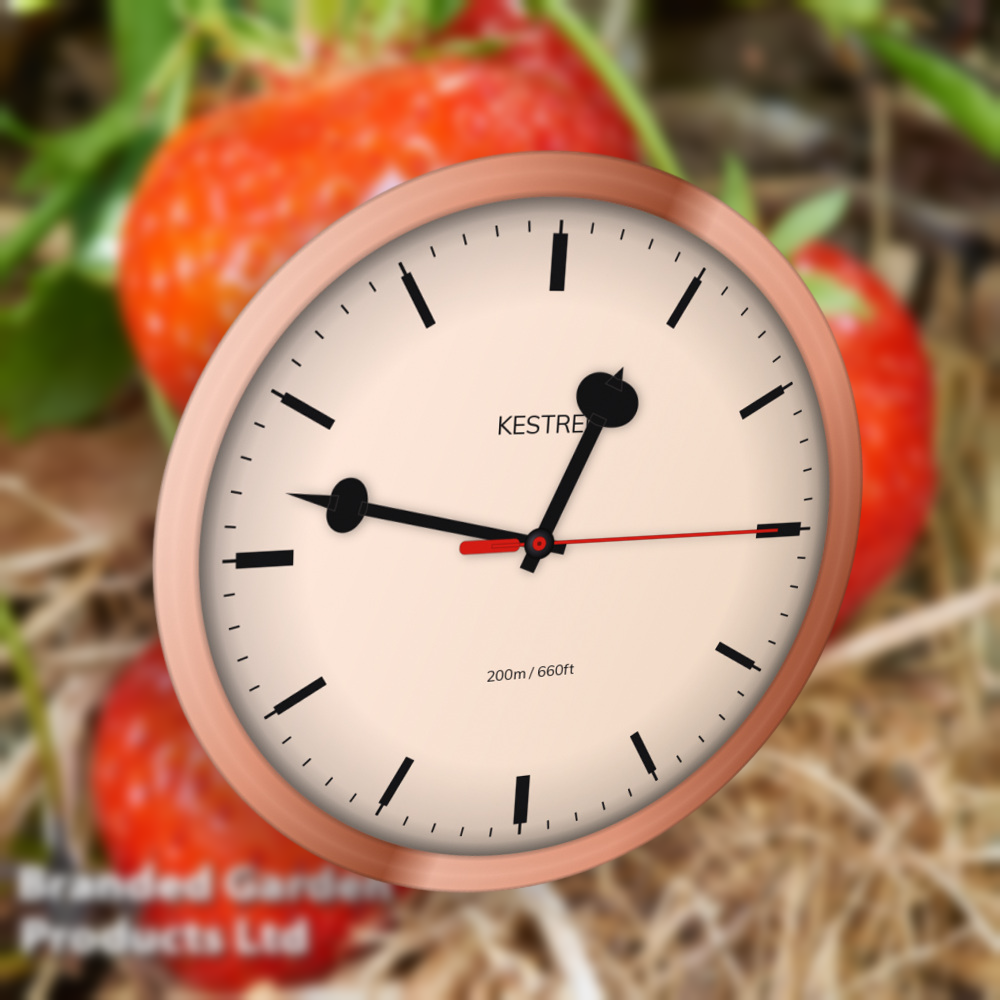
12:47:15
